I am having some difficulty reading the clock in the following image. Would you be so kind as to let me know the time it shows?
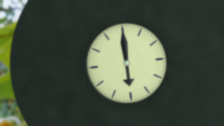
6:00
